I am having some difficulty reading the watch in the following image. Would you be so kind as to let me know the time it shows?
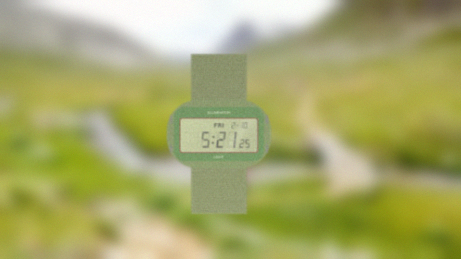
5:21
